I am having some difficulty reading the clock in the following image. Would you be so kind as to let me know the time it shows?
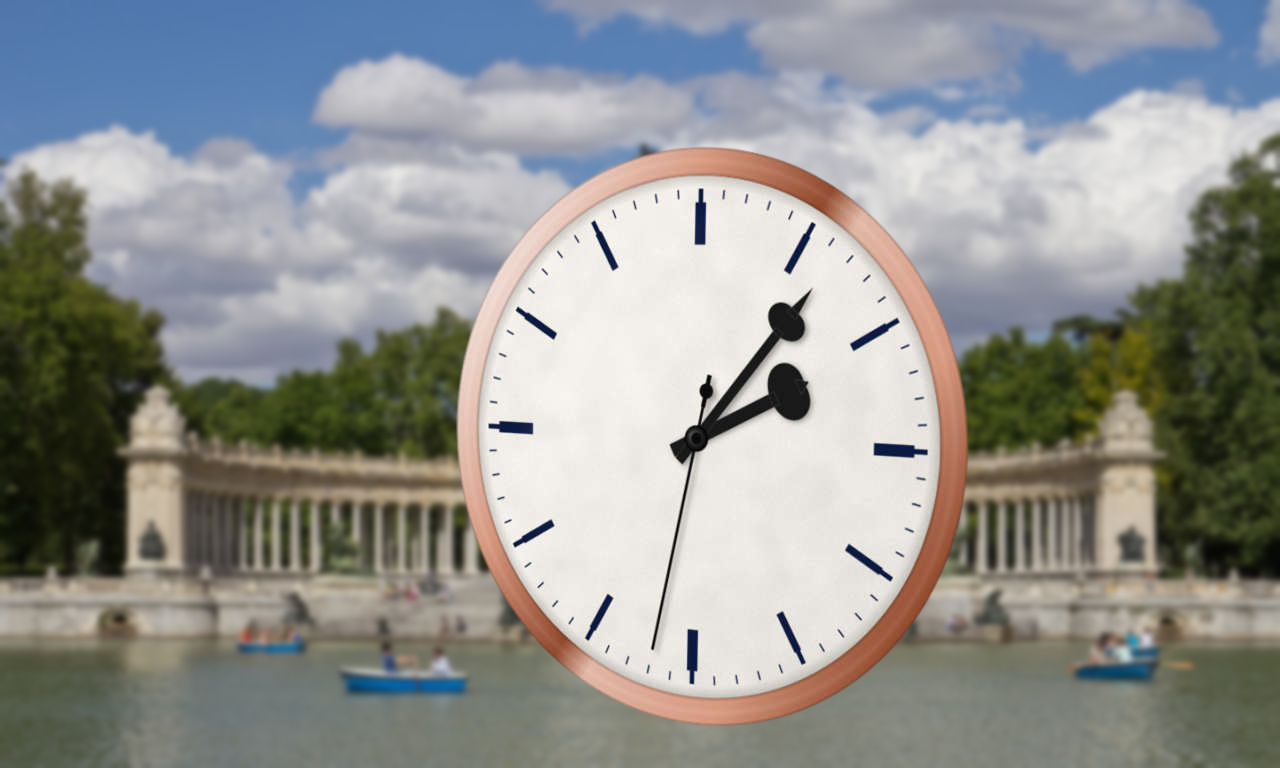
2:06:32
